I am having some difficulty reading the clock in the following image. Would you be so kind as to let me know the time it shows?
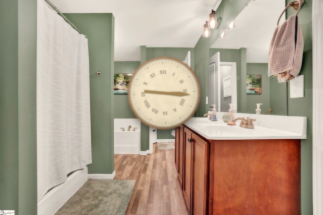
9:16
